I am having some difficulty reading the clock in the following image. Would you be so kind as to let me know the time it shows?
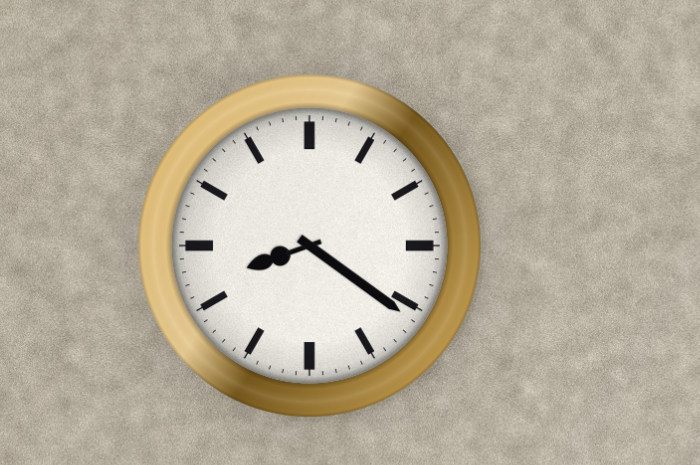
8:21
